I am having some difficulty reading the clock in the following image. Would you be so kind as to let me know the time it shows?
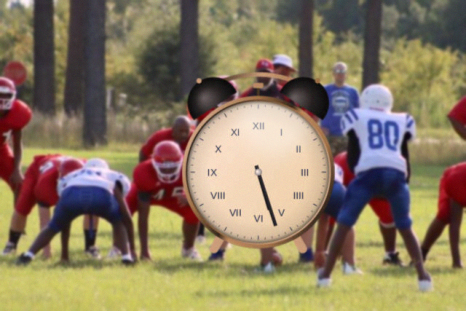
5:27
